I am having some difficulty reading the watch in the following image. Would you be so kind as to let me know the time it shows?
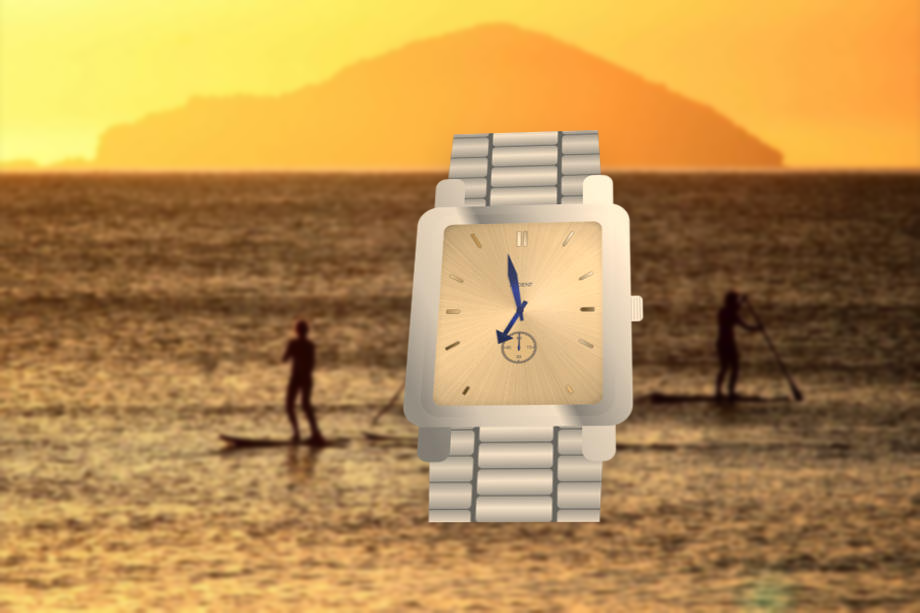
6:58
